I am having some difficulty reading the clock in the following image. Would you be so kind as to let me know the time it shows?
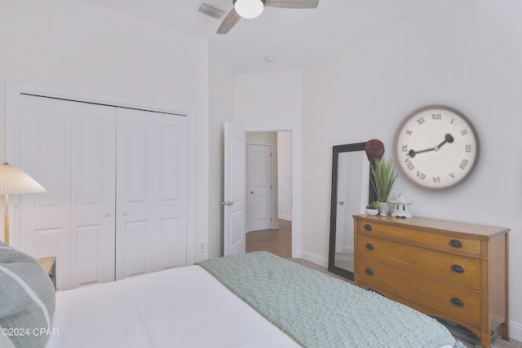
1:43
